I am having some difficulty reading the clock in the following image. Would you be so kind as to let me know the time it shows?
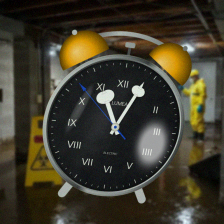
11:03:52
